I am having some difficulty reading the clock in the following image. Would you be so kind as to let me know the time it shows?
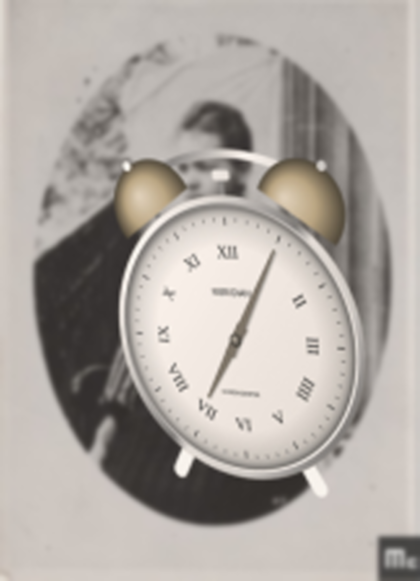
7:05
